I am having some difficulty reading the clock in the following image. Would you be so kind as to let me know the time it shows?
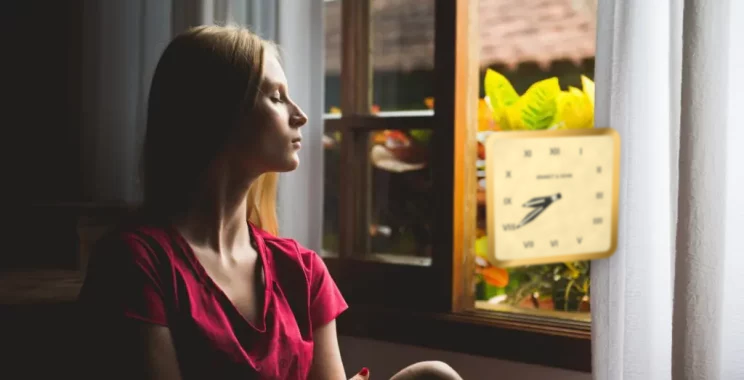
8:39
